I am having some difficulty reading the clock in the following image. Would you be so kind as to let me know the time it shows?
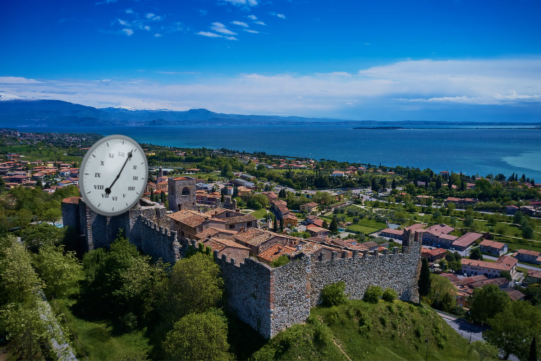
7:04
